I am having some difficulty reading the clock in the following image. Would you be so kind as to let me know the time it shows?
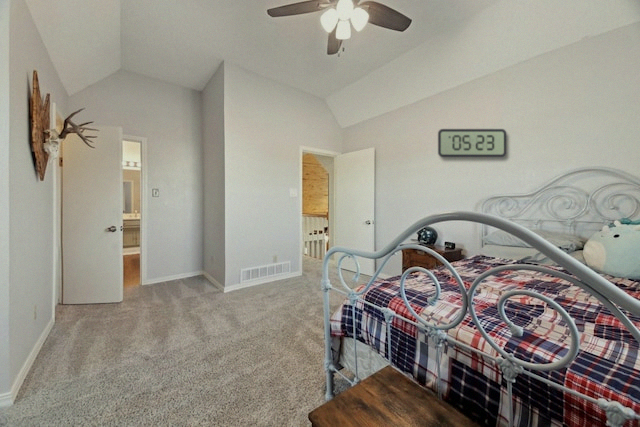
5:23
